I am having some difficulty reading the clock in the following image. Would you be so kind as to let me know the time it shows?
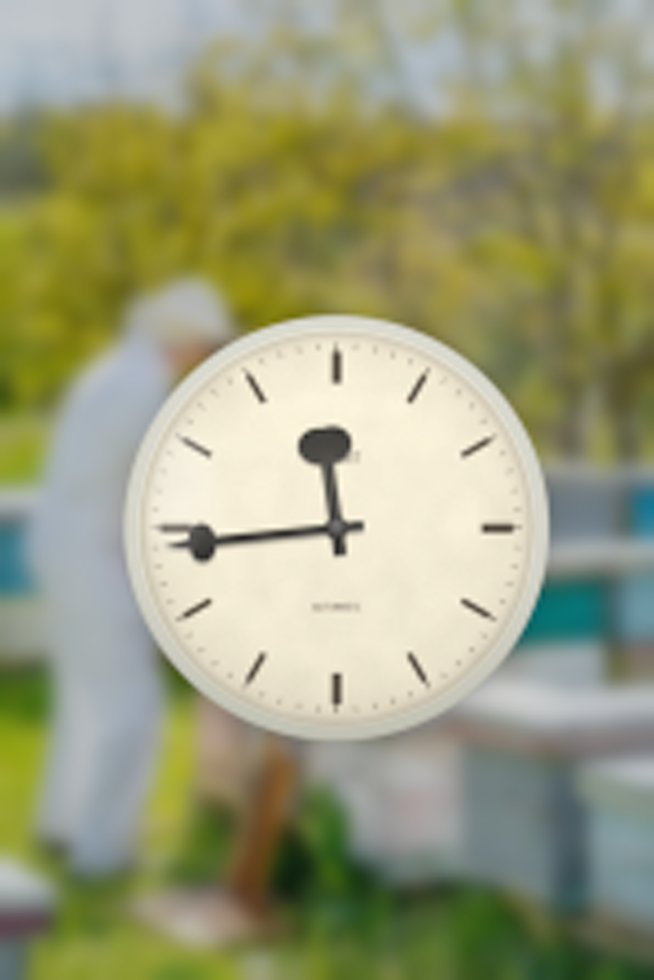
11:44
